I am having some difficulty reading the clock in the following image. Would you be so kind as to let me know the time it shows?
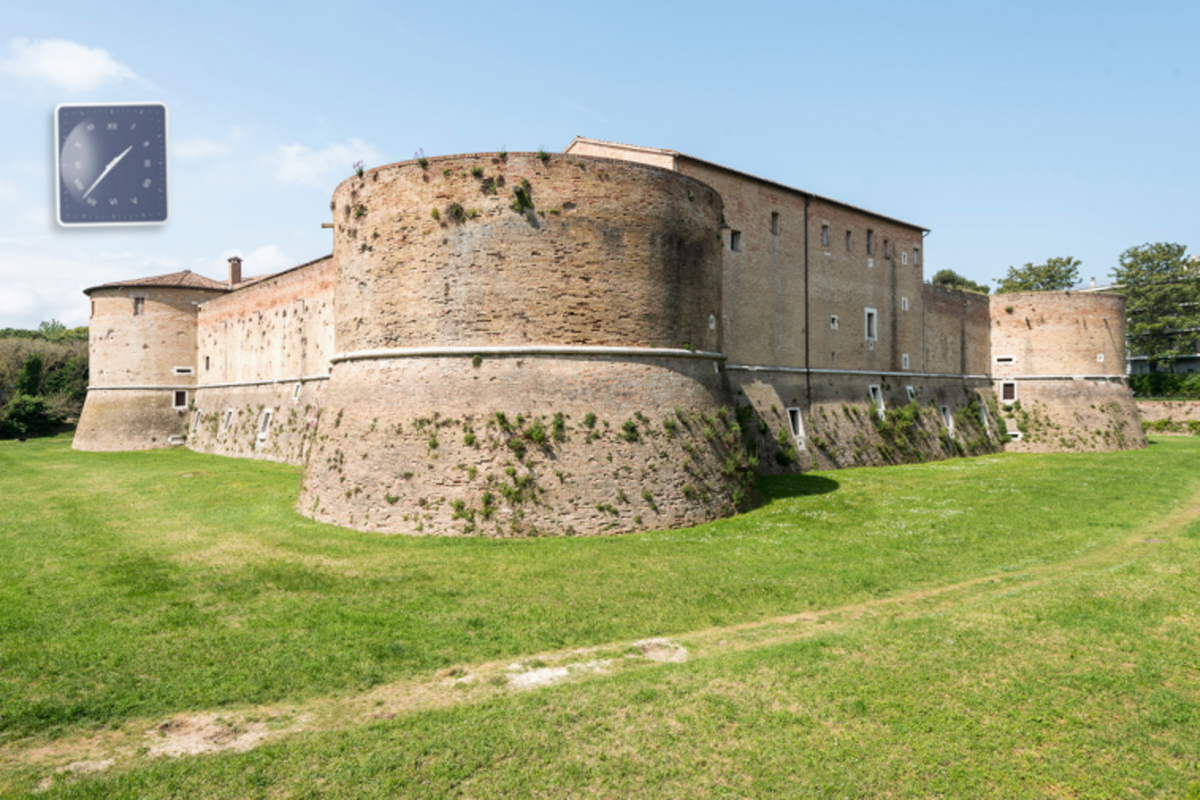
1:37
